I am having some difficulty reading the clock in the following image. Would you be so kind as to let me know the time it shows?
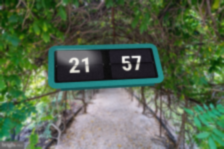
21:57
